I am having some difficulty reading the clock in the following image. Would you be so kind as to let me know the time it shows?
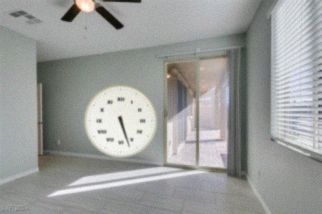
5:27
